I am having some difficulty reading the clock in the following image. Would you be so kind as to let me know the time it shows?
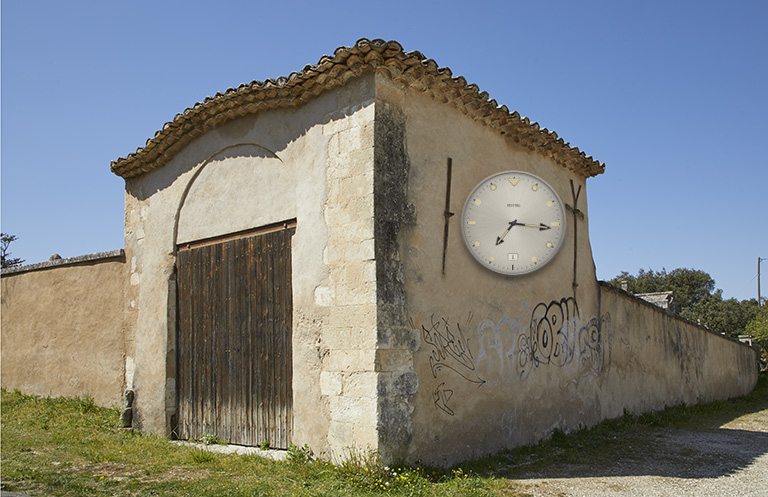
7:16
